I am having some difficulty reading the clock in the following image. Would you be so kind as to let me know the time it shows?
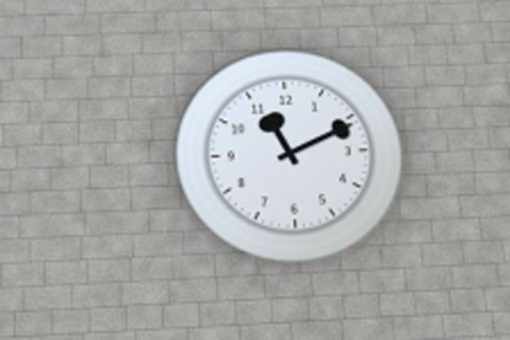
11:11
